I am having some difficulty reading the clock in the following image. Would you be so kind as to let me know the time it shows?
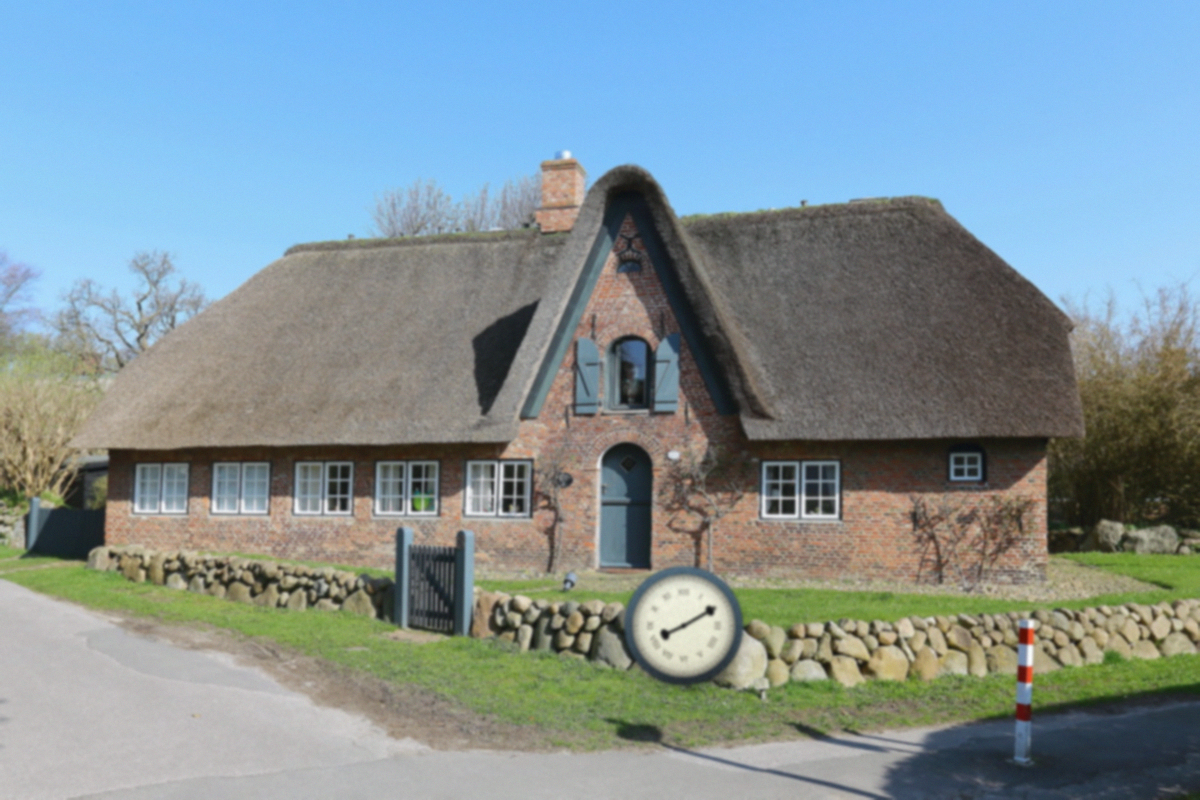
8:10
